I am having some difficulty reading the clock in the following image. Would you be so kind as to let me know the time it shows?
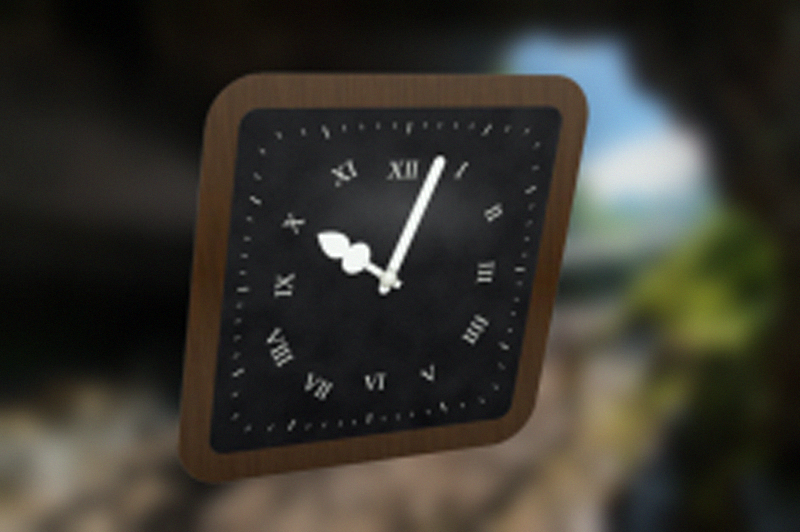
10:03
